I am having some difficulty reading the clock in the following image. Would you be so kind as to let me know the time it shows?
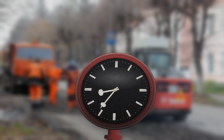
8:36
